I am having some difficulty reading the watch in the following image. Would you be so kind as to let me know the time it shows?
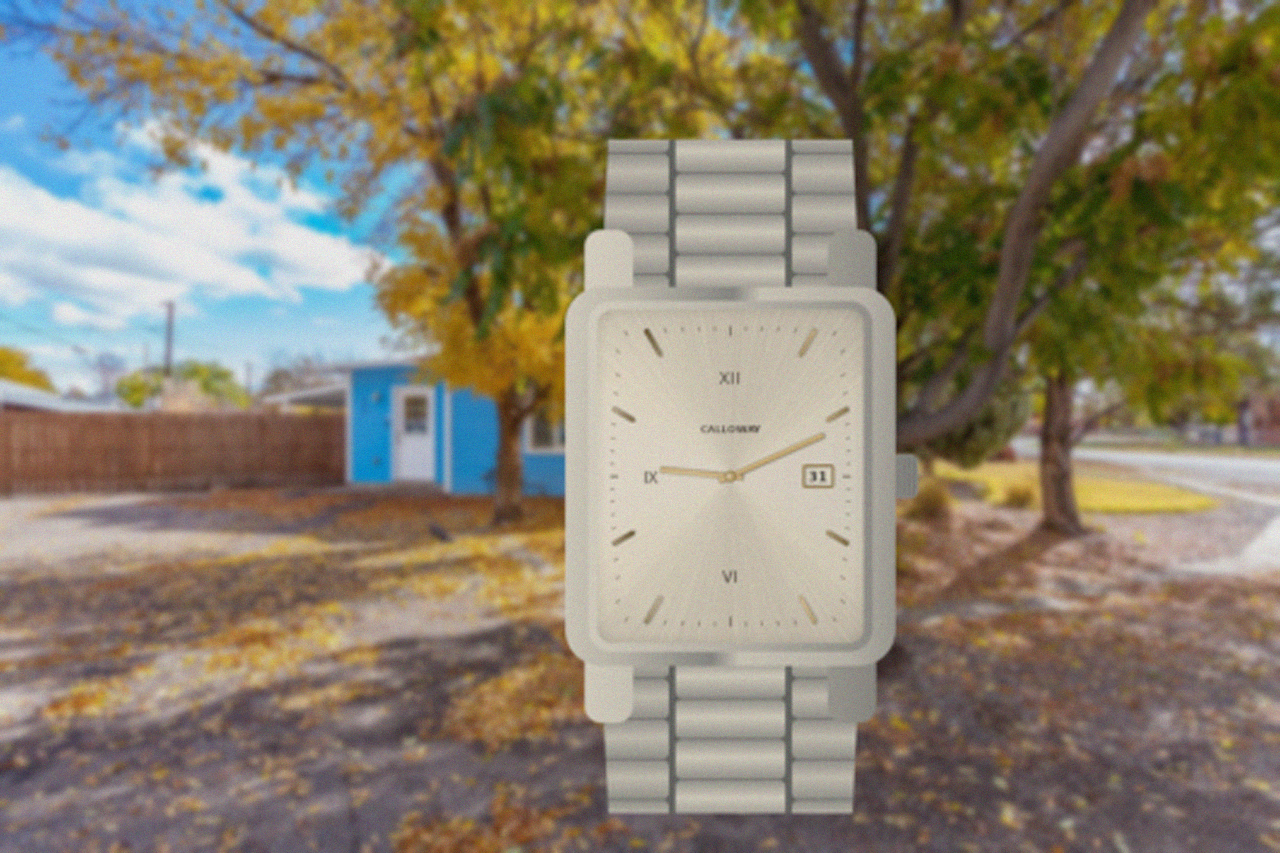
9:11
